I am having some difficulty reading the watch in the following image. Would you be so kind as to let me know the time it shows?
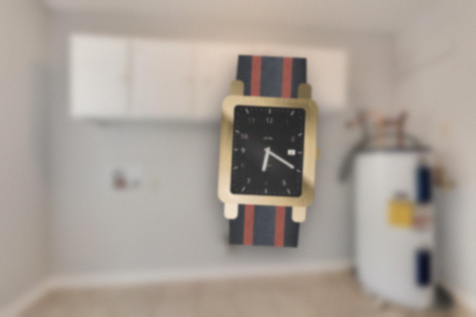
6:20
